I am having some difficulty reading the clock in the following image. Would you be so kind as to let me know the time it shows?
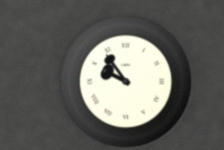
9:54
